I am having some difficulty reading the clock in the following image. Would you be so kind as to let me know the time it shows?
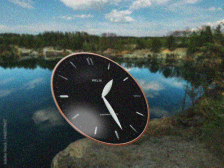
1:28
